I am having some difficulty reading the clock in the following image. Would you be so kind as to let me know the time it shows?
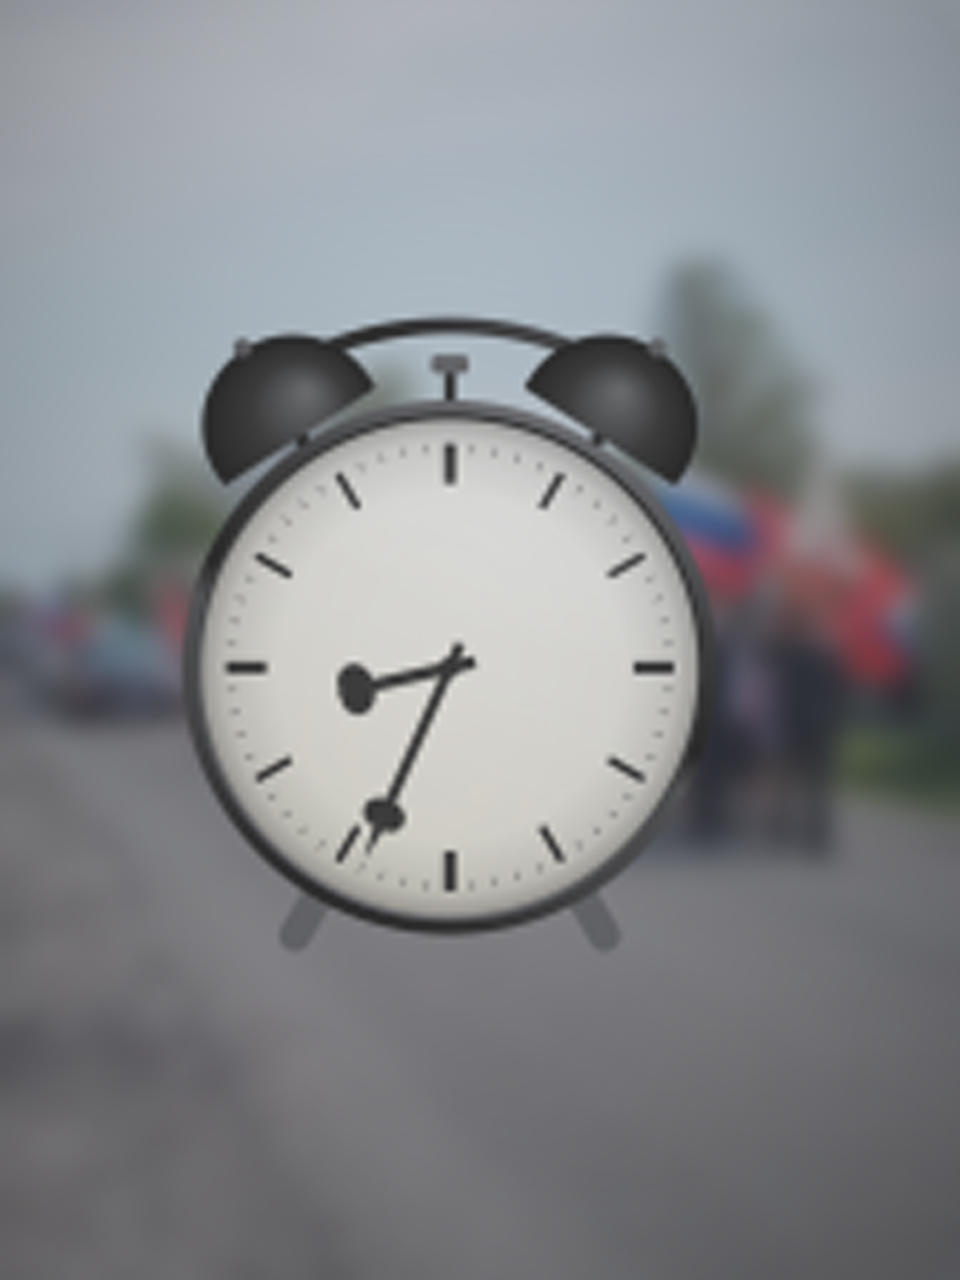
8:34
